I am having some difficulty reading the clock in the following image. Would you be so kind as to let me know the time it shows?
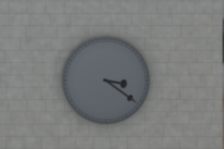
3:21
